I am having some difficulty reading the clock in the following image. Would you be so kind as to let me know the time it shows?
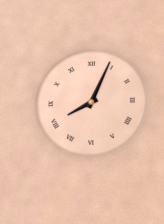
8:04
